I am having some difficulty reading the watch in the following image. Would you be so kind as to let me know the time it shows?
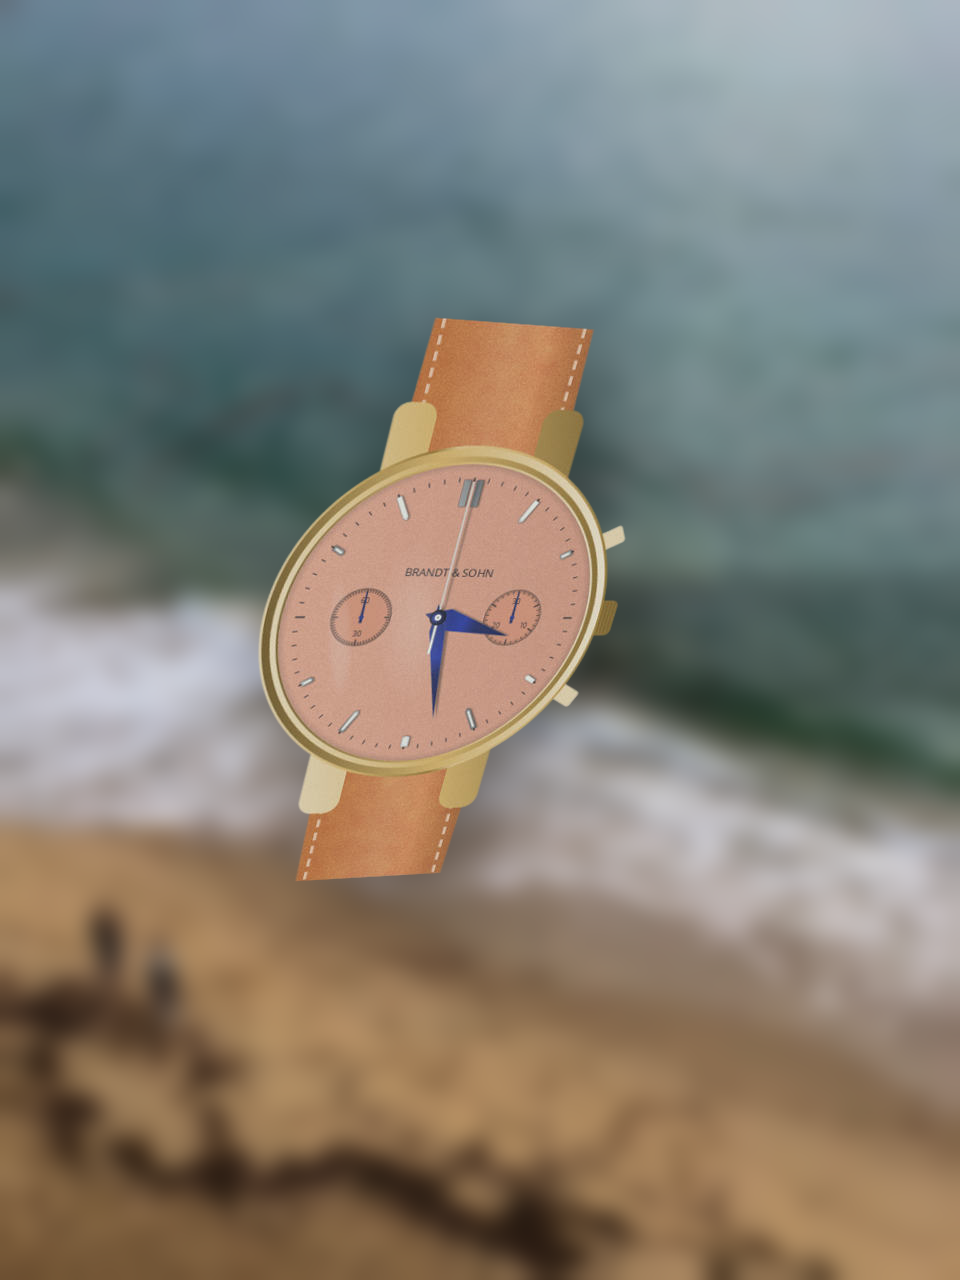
3:28
